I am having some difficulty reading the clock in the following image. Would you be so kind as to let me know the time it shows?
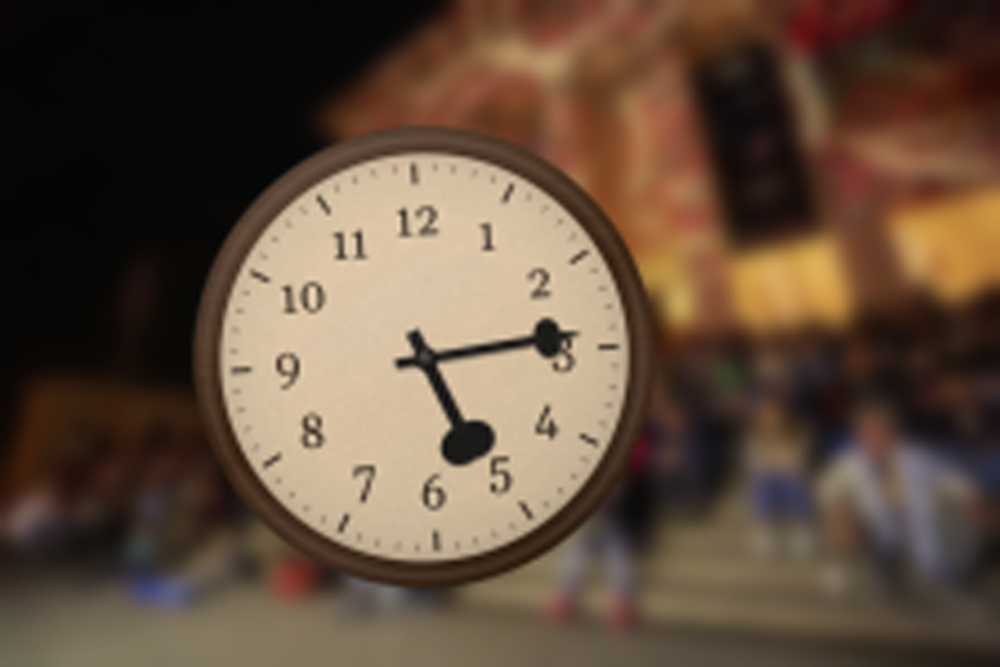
5:14
